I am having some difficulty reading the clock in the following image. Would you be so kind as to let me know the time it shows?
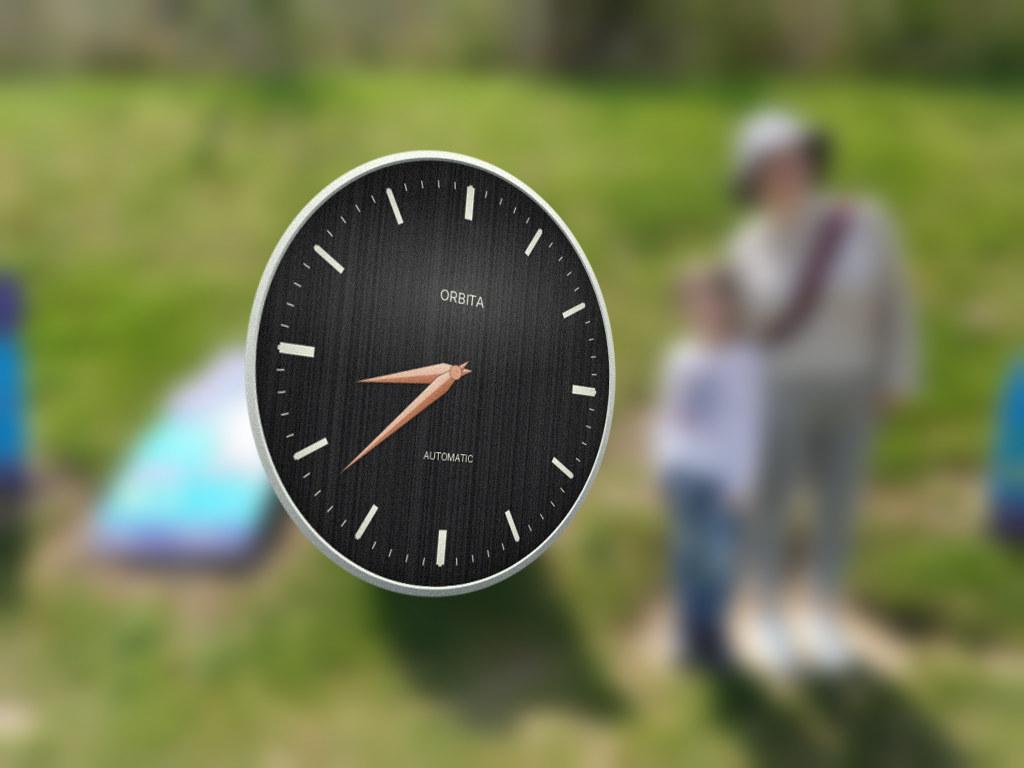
8:38
